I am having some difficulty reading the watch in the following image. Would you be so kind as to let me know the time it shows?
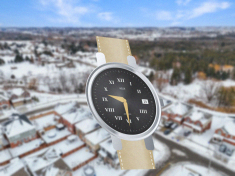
9:30
